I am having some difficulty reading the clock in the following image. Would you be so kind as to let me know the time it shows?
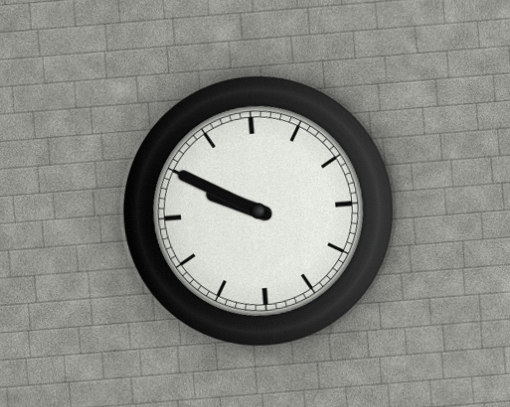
9:50
